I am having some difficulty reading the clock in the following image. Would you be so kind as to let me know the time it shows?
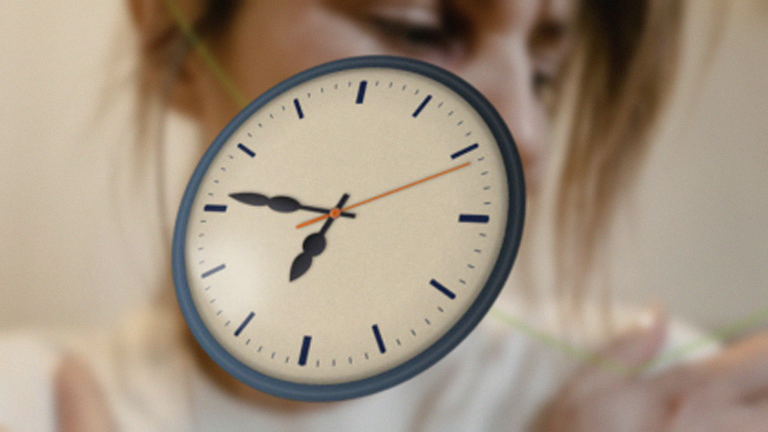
6:46:11
